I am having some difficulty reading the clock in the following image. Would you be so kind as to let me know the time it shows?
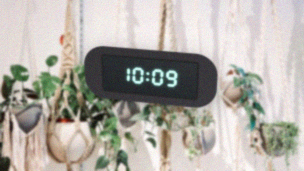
10:09
